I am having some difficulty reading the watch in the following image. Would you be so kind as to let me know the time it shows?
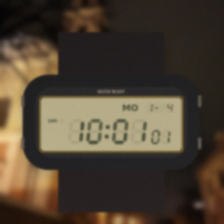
10:01:01
